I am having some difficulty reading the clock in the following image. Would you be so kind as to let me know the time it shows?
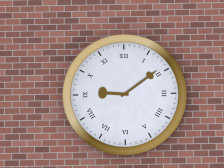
9:09
